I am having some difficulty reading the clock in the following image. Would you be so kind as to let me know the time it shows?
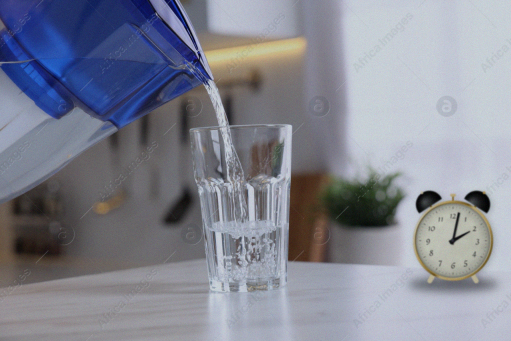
2:02
